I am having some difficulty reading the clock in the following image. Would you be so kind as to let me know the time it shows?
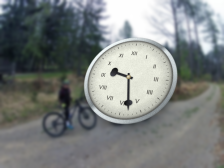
9:28
